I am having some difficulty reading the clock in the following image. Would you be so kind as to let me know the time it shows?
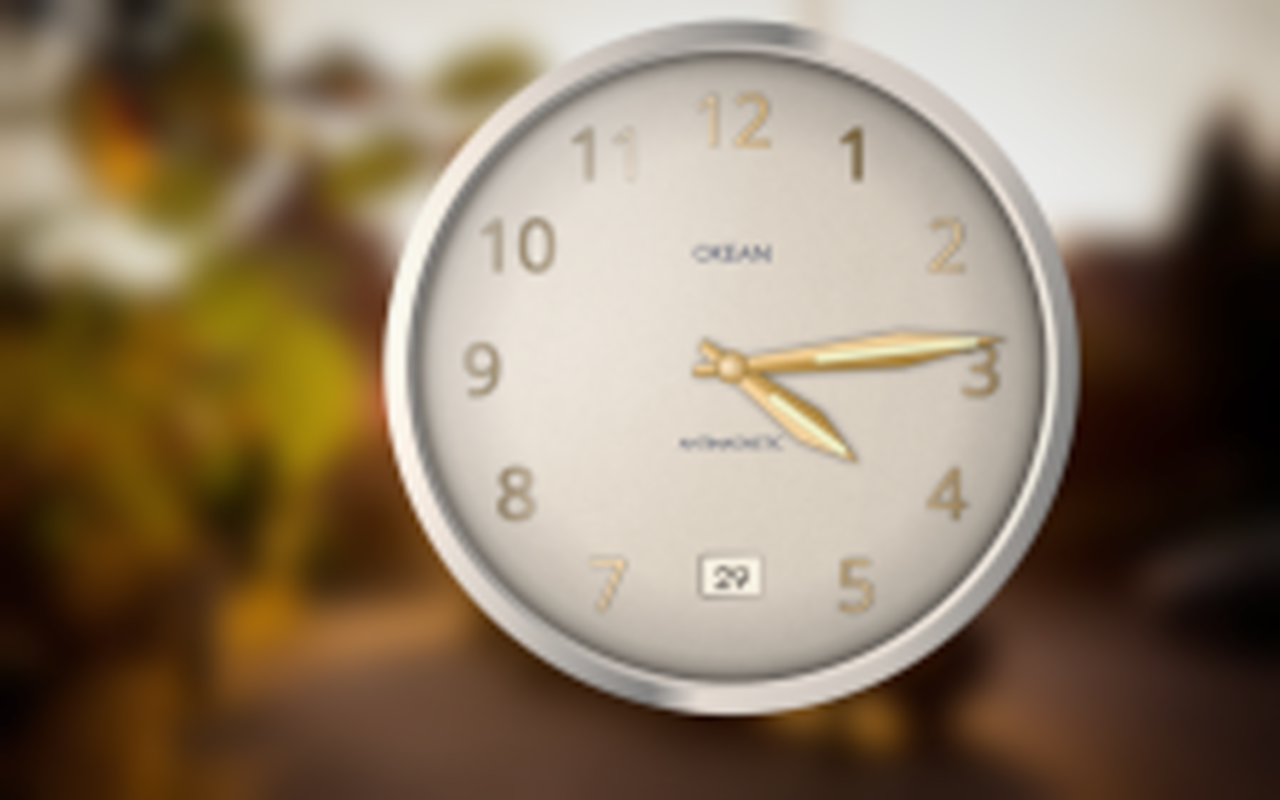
4:14
